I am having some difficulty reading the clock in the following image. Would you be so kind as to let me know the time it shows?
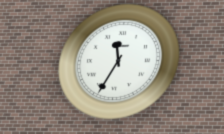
11:34
